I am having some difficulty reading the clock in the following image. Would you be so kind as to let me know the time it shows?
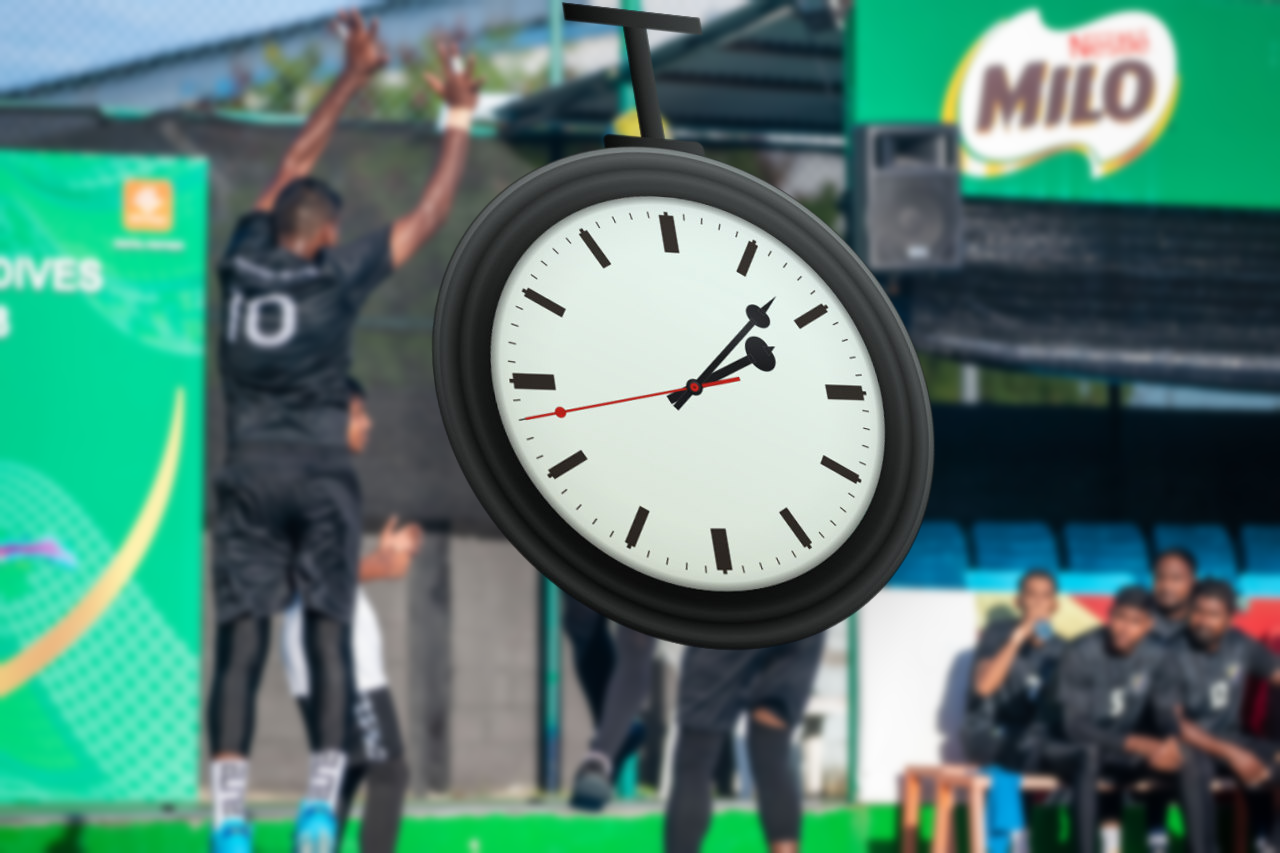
2:07:43
